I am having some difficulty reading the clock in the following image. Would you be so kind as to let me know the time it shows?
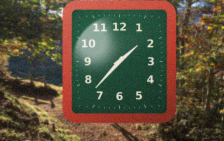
1:37
